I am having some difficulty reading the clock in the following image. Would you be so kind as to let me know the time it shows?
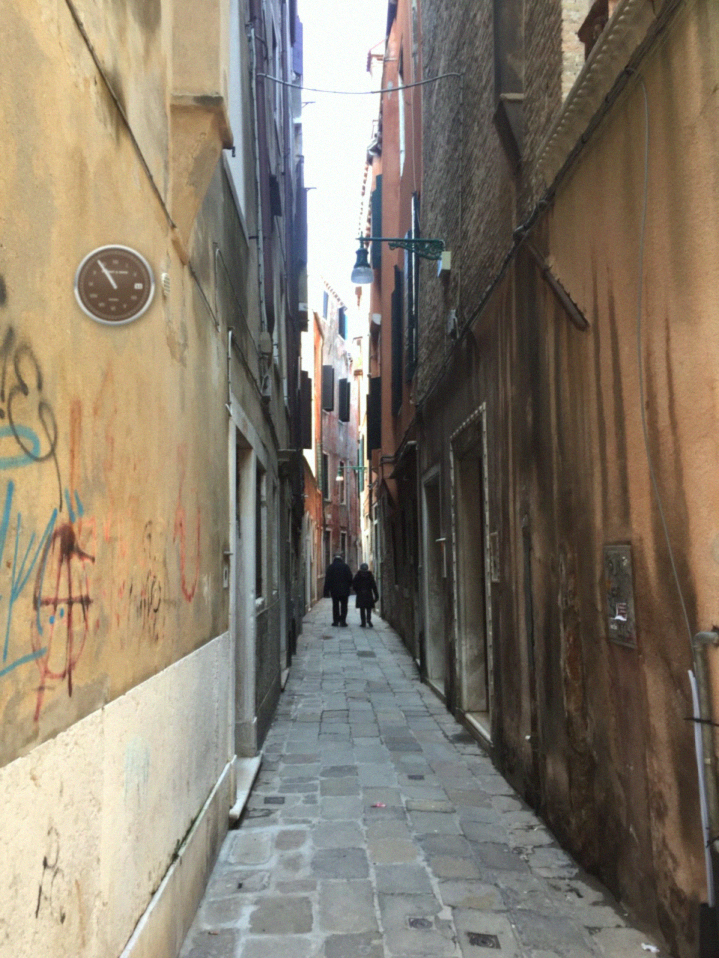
10:54
